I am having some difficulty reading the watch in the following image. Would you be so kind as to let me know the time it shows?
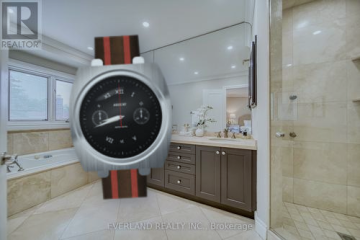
8:42
